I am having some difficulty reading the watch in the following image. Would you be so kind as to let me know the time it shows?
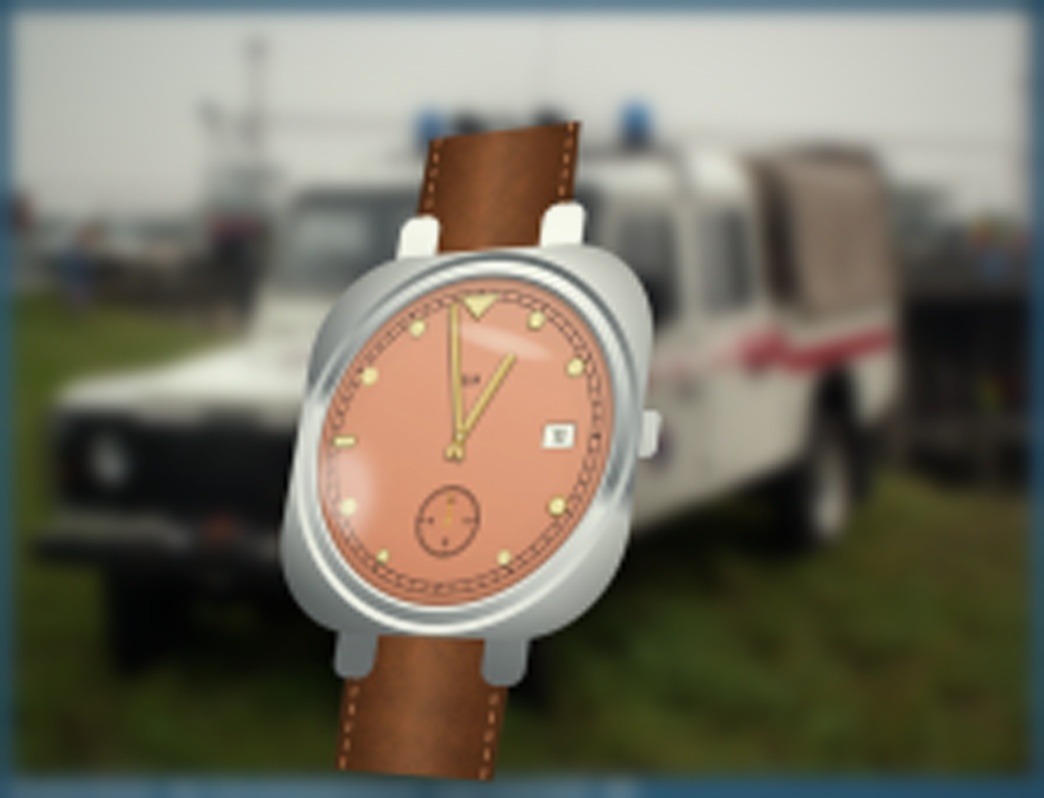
12:58
